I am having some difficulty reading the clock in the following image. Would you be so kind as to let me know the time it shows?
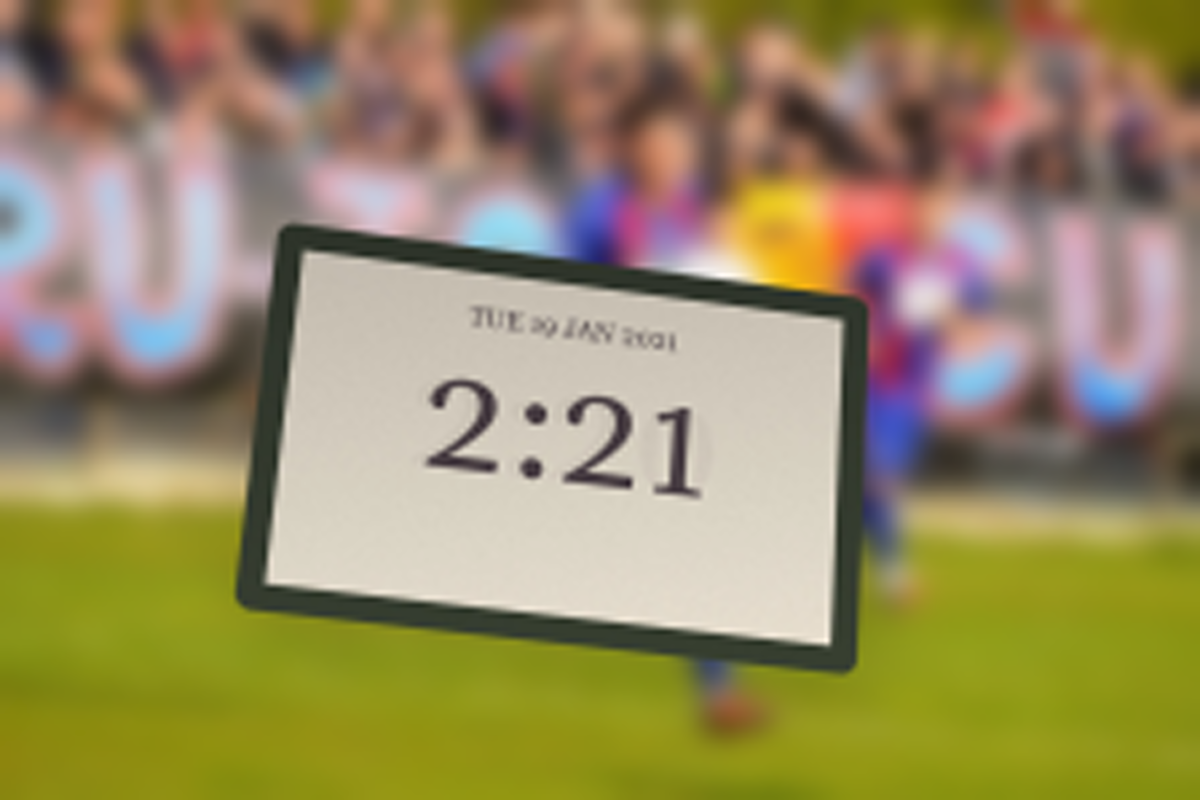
2:21
